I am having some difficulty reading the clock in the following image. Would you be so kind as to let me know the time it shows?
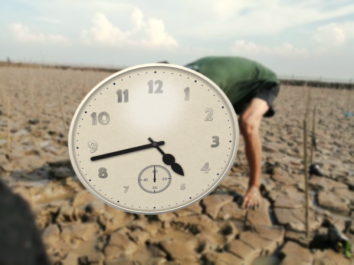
4:43
